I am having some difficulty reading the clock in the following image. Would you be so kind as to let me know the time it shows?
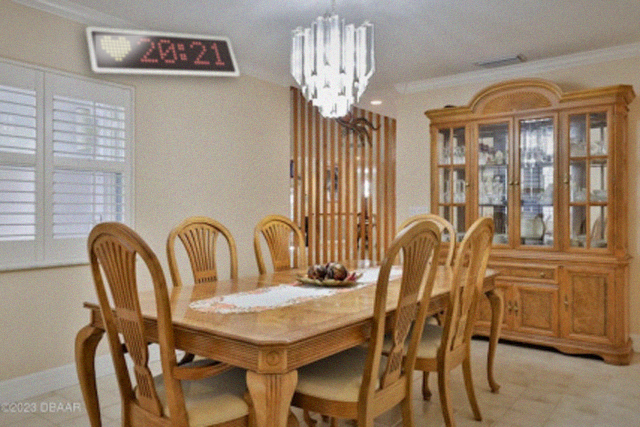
20:21
